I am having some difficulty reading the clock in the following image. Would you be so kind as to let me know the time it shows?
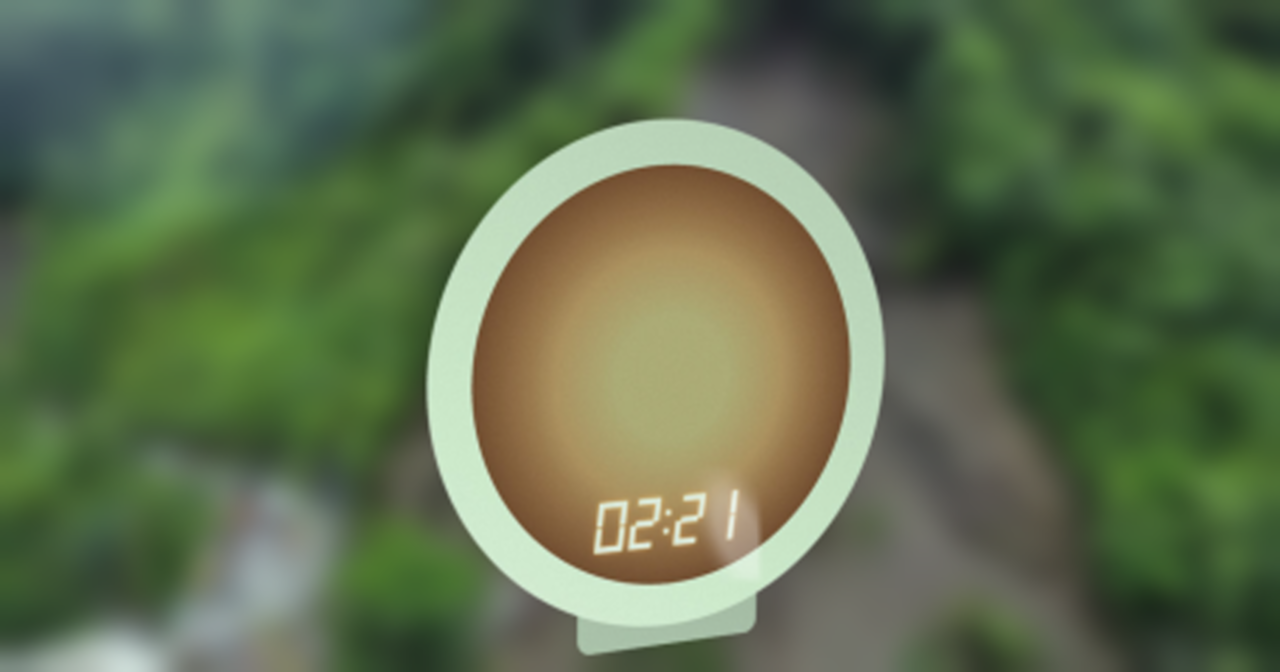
2:21
